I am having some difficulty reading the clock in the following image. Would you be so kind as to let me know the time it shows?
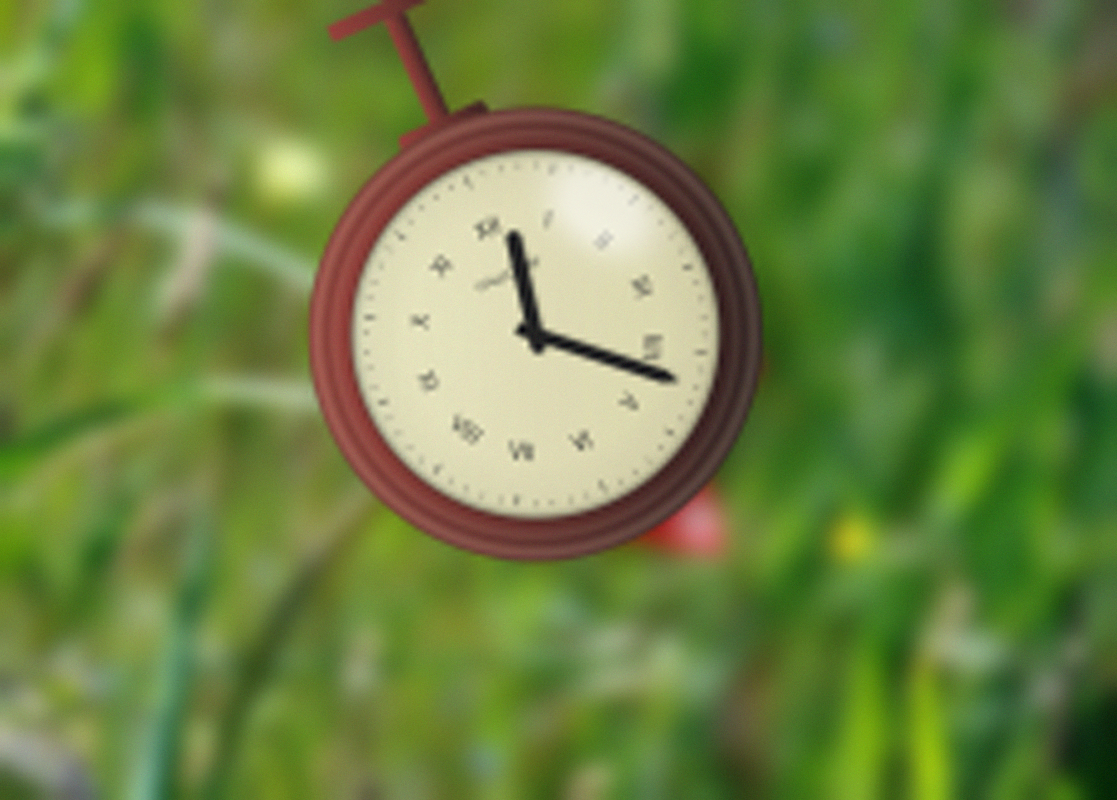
12:22
